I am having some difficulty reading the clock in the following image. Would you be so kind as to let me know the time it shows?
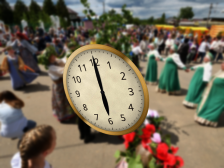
6:00
